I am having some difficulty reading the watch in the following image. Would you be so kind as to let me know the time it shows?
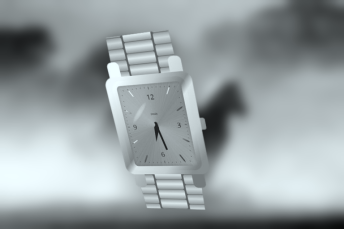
6:28
